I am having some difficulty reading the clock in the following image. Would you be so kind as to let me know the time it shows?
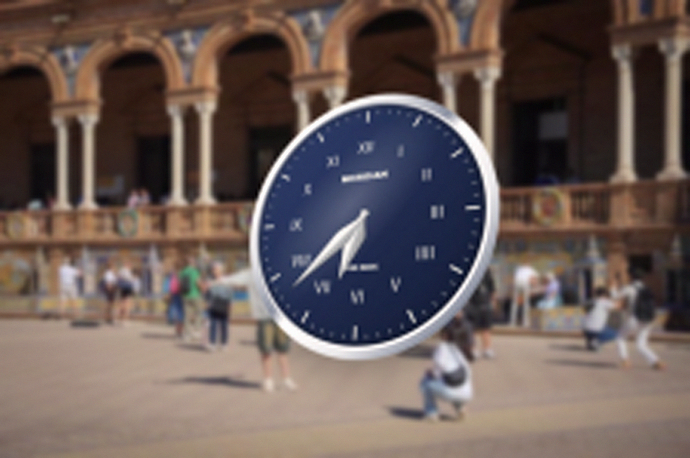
6:38
